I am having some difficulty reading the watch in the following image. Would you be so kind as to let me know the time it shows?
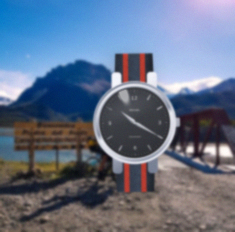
10:20
